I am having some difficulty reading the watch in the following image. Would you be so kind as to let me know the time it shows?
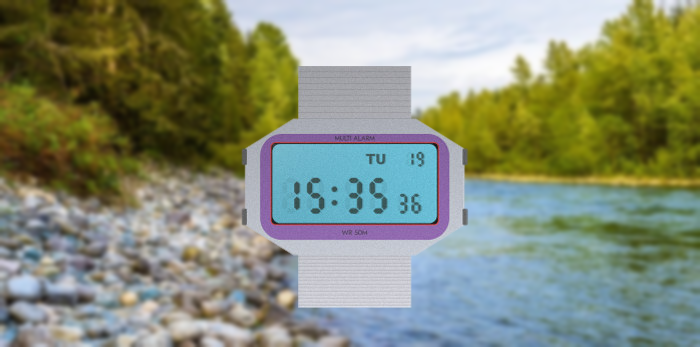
15:35:36
